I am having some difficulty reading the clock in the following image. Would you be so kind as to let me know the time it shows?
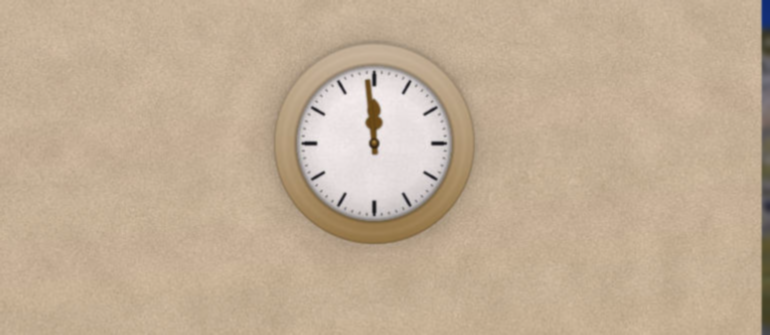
11:59
